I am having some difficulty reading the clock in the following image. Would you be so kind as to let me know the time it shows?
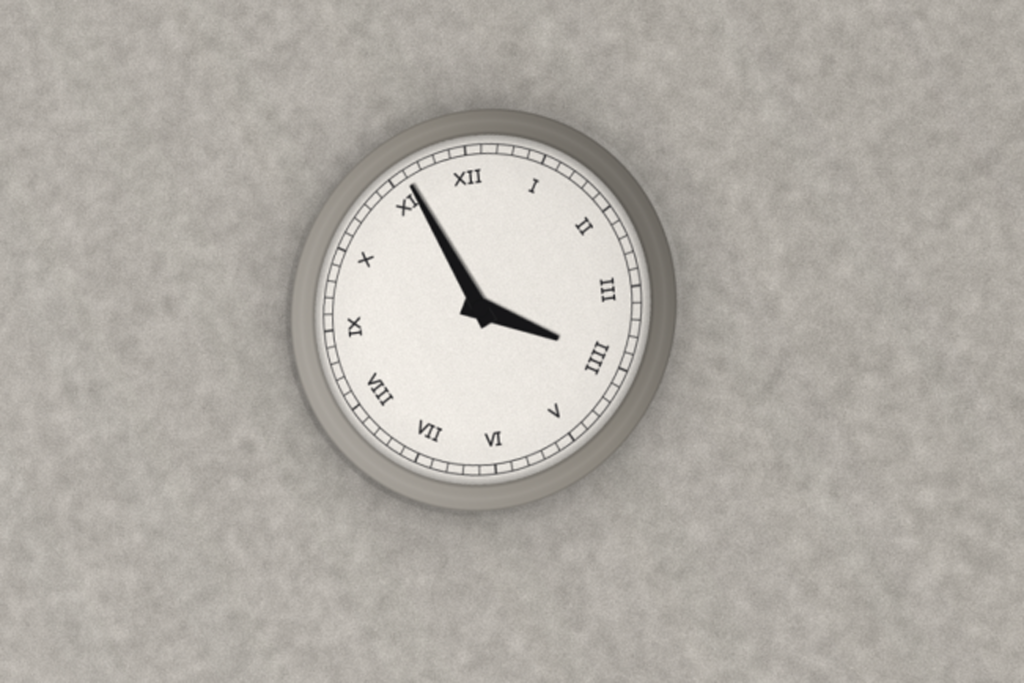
3:56
